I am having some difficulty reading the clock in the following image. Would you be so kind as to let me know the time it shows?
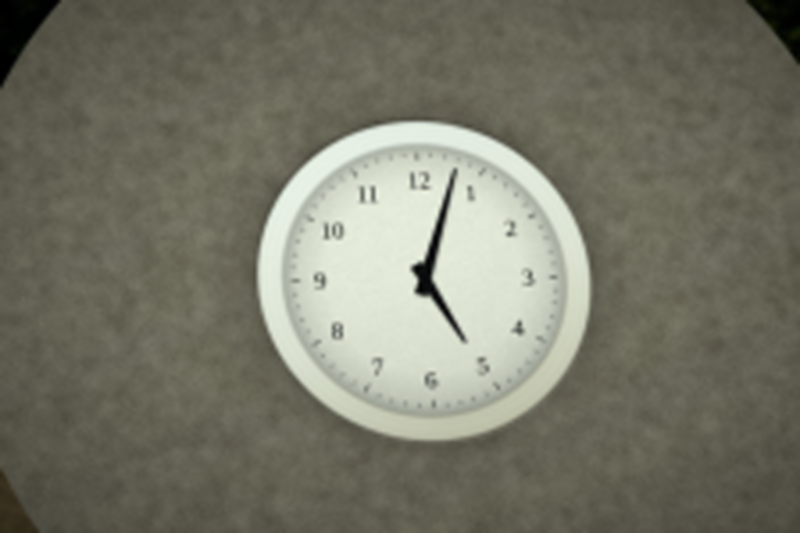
5:03
